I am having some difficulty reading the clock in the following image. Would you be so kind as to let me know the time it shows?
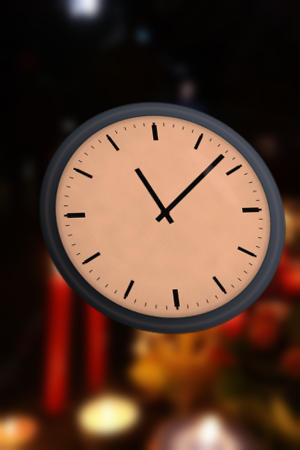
11:08
